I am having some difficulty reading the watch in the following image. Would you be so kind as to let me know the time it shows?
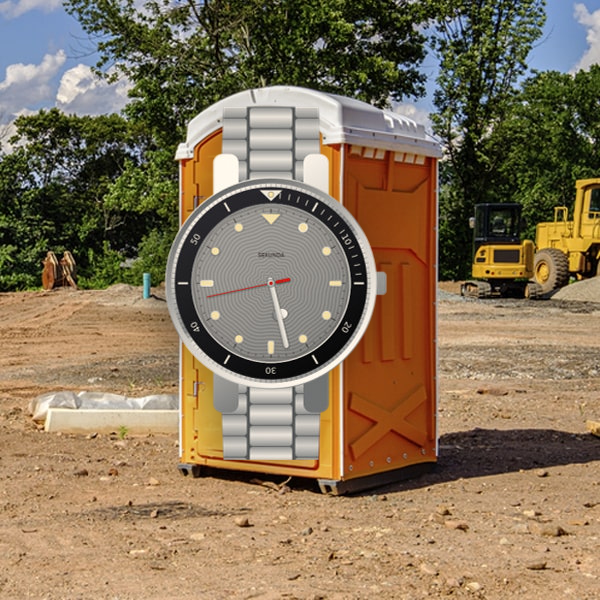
5:27:43
